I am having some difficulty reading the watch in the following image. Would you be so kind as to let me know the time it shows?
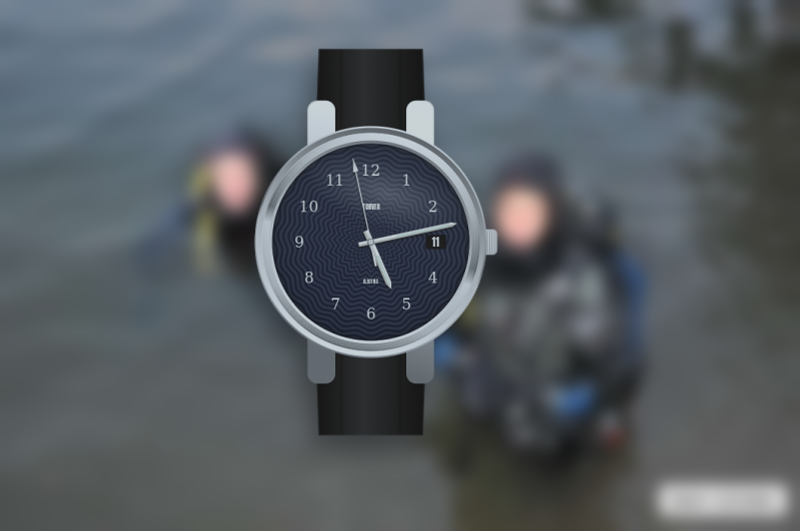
5:12:58
